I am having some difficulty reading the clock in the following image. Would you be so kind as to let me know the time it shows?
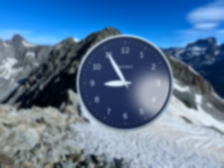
8:55
